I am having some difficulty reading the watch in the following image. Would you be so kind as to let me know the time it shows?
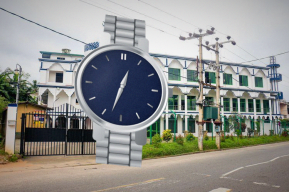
12:33
